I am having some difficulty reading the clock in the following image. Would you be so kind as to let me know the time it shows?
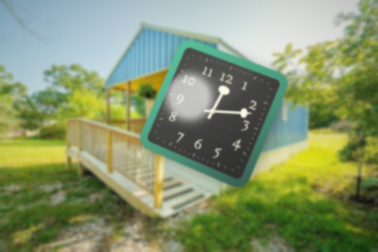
12:12
